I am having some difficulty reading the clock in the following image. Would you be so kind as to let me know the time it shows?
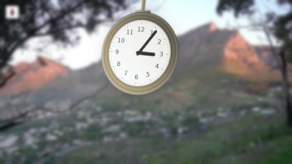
3:06
